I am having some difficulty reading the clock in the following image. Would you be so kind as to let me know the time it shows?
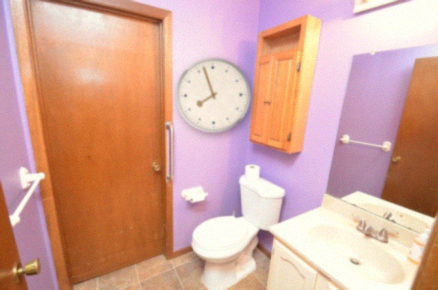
7:57
